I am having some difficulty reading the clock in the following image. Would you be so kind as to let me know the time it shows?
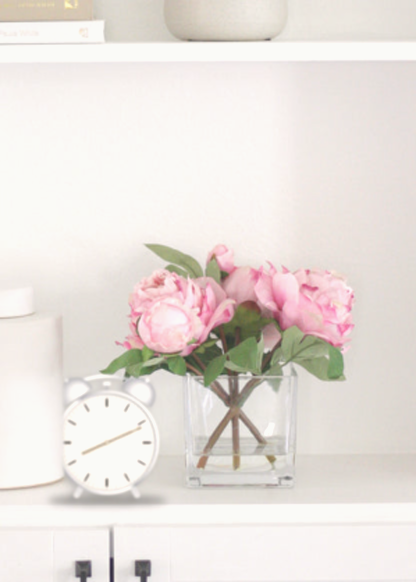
8:11
